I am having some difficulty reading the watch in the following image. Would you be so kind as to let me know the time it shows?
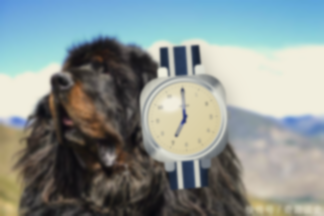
7:00
